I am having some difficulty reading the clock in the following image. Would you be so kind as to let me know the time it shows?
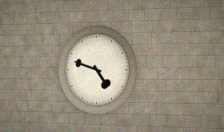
4:48
